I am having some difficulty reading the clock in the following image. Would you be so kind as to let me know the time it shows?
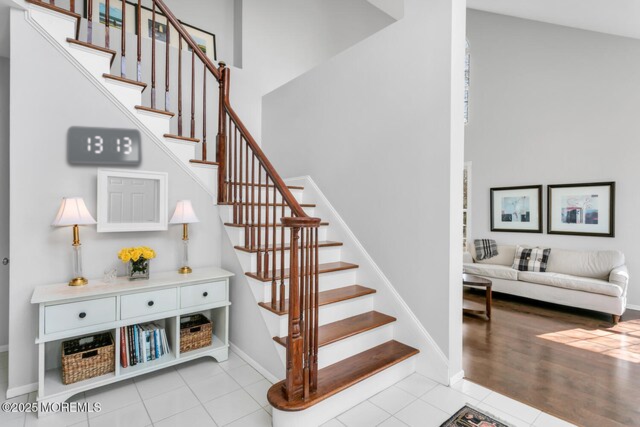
13:13
